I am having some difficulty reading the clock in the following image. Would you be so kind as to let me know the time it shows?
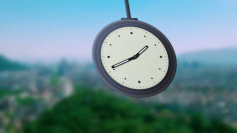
1:41
